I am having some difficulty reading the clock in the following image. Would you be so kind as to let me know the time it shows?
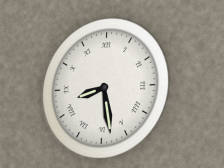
8:28
